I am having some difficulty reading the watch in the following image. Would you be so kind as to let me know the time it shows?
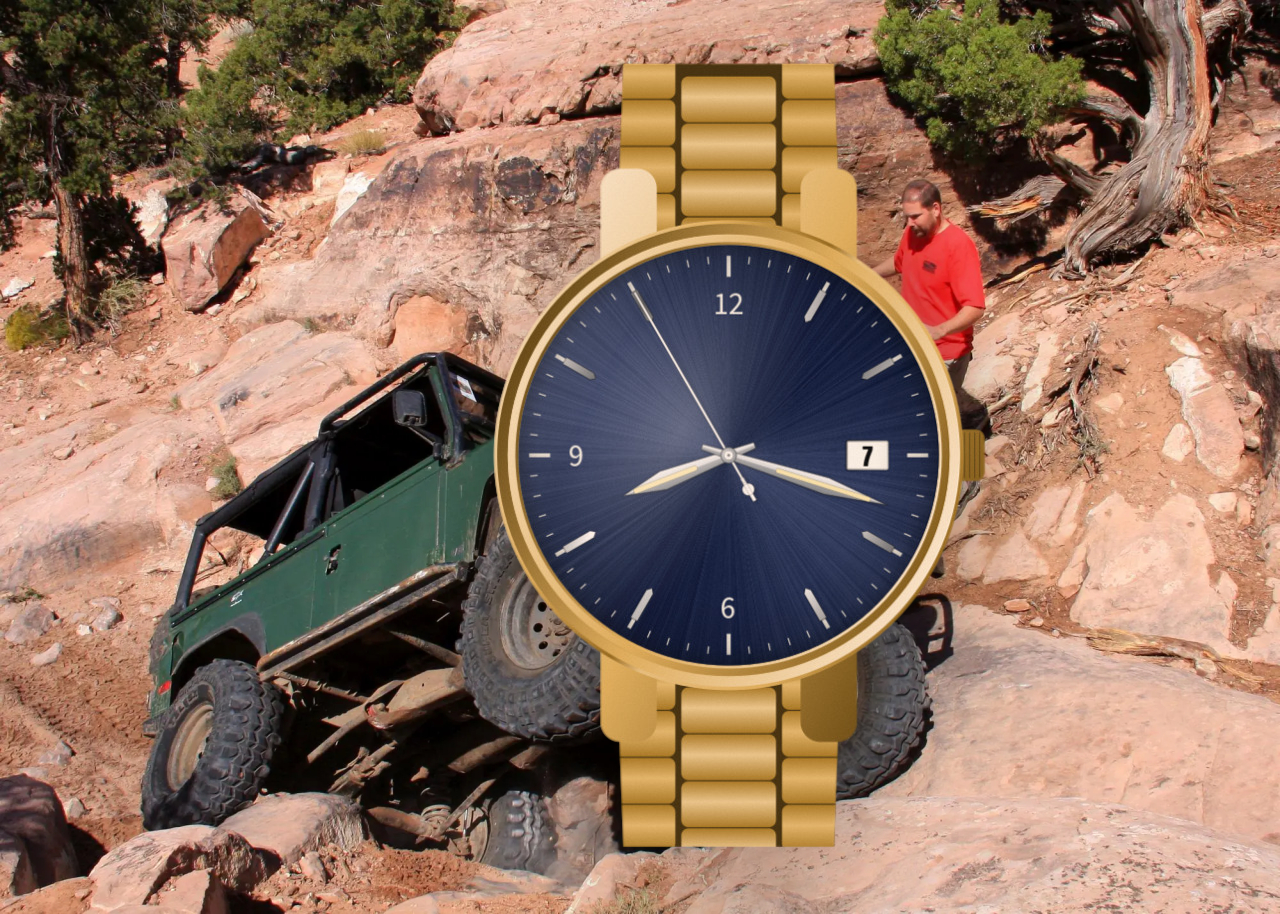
8:17:55
